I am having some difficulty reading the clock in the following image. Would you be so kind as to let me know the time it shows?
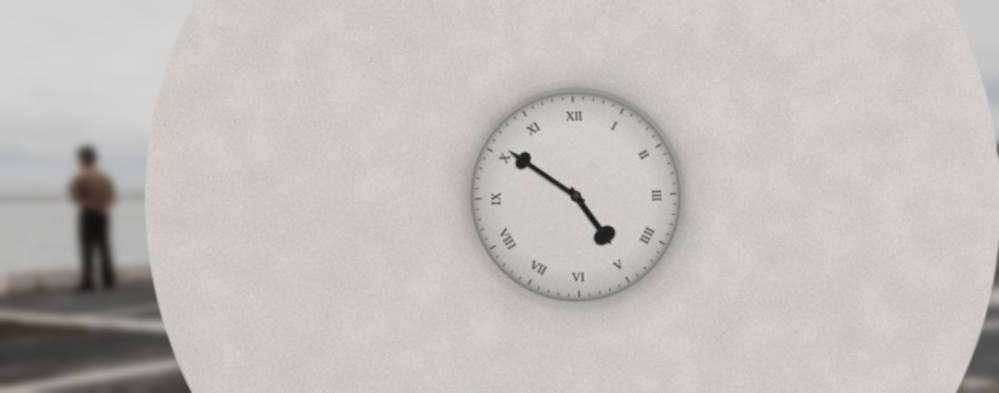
4:51
